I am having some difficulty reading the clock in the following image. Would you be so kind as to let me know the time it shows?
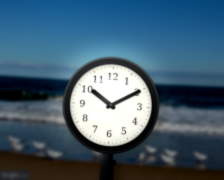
10:10
